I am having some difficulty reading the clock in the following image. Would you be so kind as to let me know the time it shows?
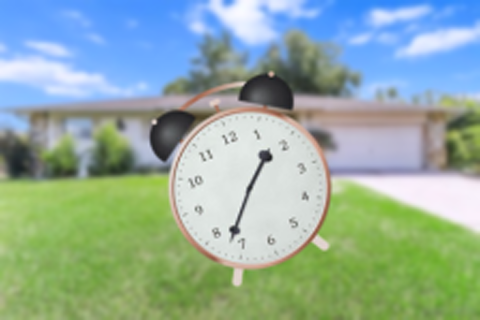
1:37
